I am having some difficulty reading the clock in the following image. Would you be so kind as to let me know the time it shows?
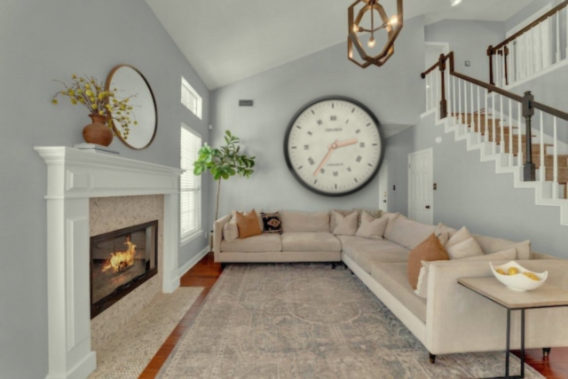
2:36
